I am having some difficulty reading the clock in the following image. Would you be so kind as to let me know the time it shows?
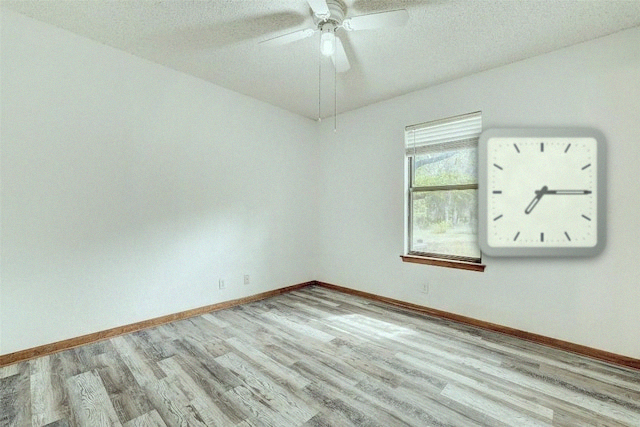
7:15
